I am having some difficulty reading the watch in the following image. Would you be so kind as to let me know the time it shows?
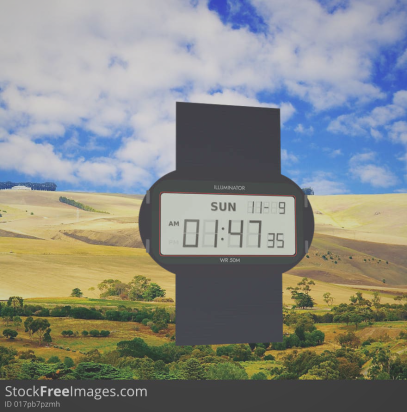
1:47:35
